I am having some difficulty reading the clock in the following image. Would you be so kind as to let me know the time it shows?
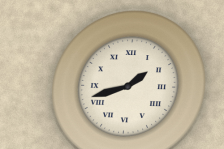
1:42
